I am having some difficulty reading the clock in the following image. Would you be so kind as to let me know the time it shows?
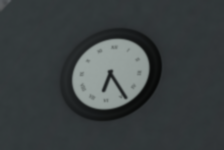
6:24
